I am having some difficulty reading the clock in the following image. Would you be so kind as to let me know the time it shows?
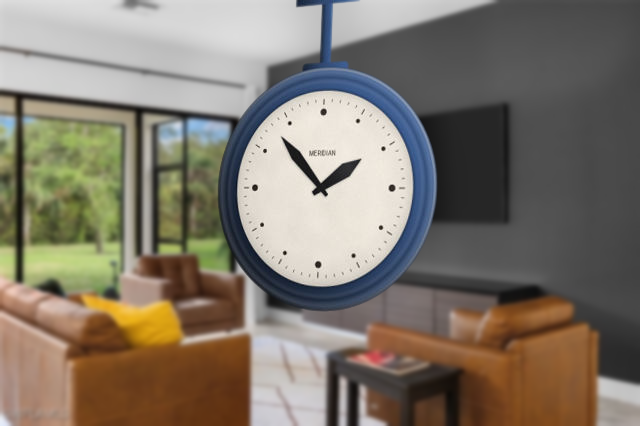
1:53
